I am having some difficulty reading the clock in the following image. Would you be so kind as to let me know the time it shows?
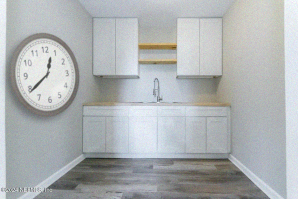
12:39
